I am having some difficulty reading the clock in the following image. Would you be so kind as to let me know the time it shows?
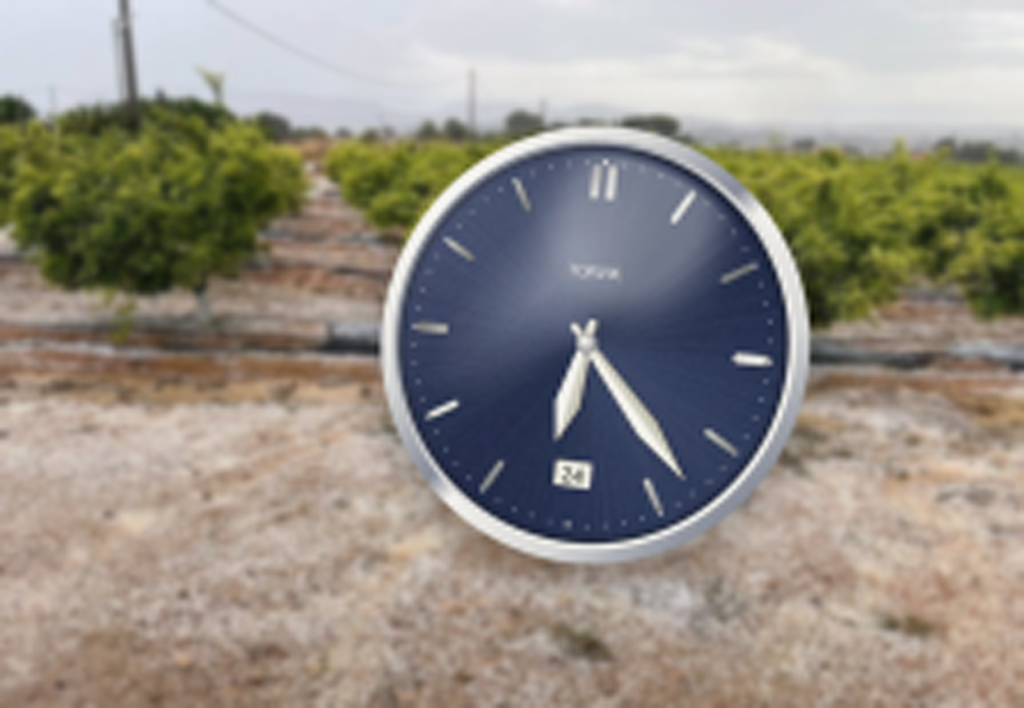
6:23
